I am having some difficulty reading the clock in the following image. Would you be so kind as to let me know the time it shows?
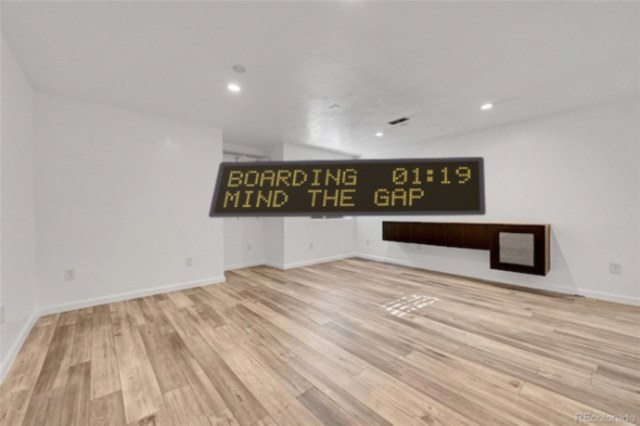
1:19
